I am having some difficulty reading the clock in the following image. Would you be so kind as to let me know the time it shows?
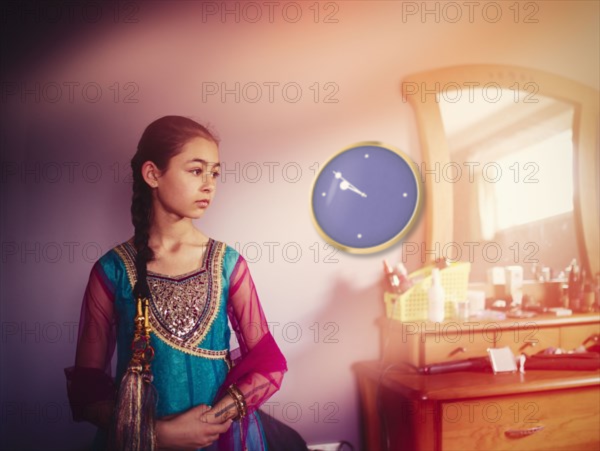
9:51
